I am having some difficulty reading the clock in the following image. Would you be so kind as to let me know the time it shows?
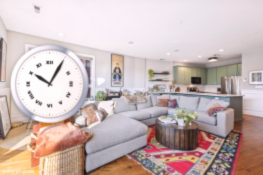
10:05
